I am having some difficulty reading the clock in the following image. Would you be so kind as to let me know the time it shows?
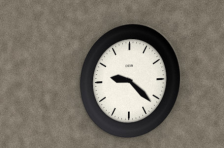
9:22
